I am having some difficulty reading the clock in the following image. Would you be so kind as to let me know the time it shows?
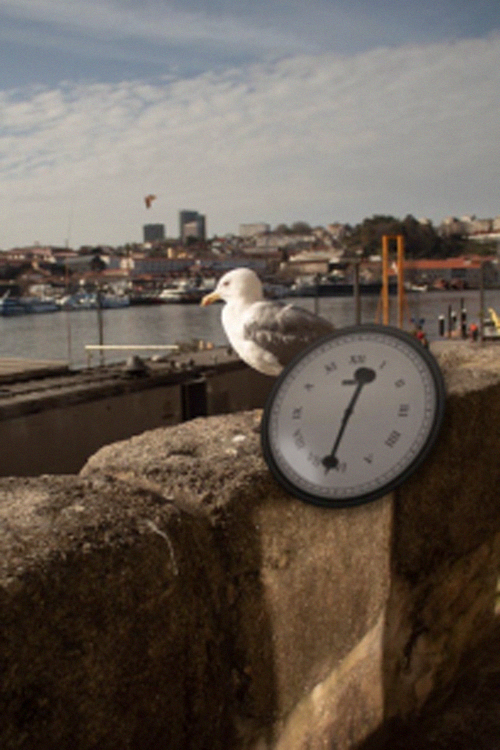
12:32
